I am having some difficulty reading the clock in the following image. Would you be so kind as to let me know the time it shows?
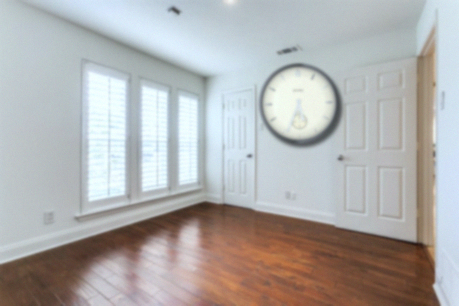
5:34
